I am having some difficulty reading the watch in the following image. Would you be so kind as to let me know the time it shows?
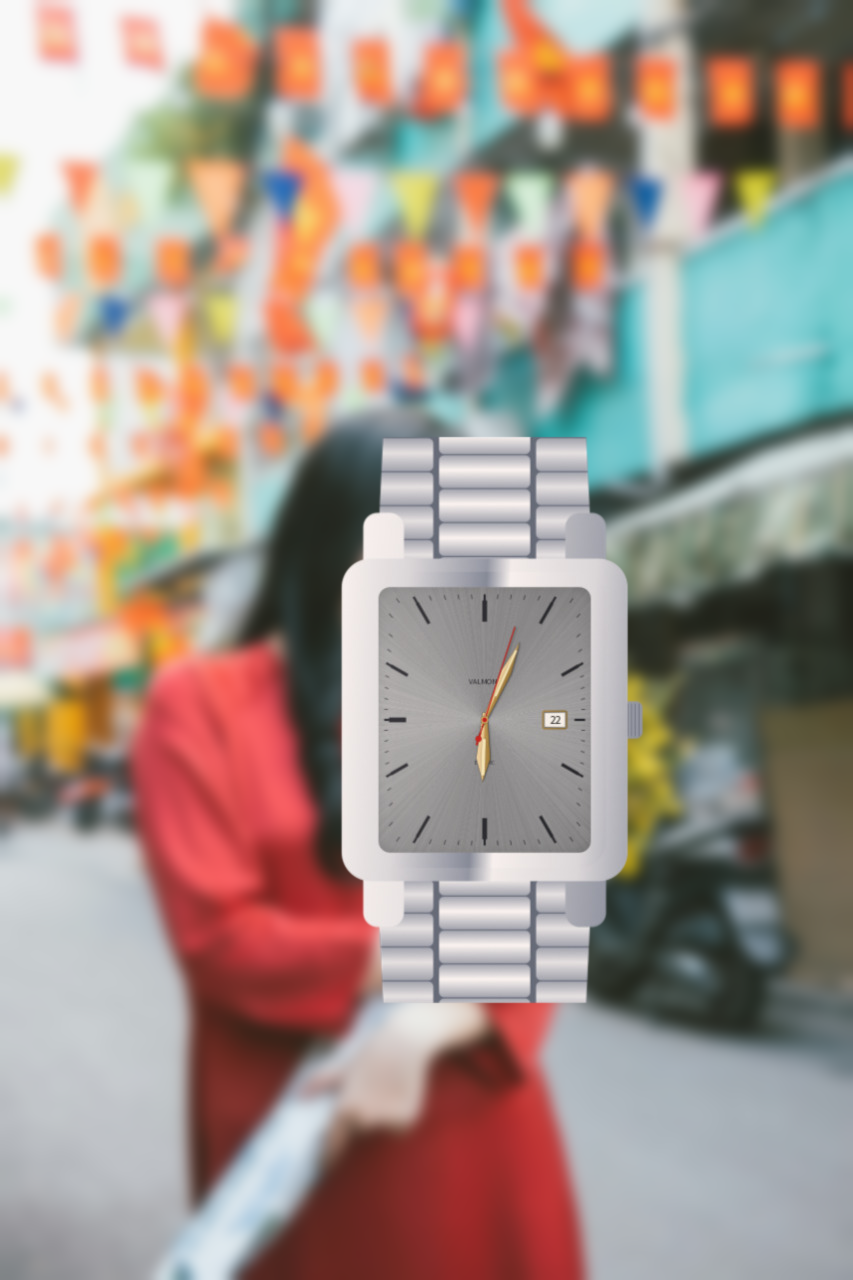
6:04:03
